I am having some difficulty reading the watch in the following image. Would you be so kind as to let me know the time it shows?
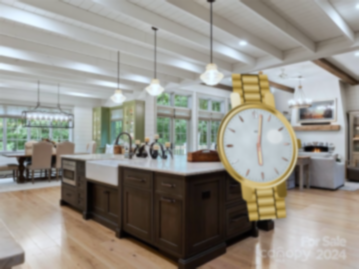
6:02
